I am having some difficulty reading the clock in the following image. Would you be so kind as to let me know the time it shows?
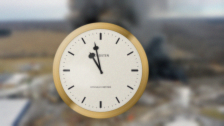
10:58
